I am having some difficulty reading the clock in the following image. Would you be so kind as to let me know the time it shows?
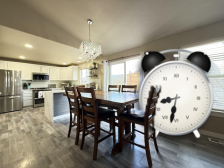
8:32
